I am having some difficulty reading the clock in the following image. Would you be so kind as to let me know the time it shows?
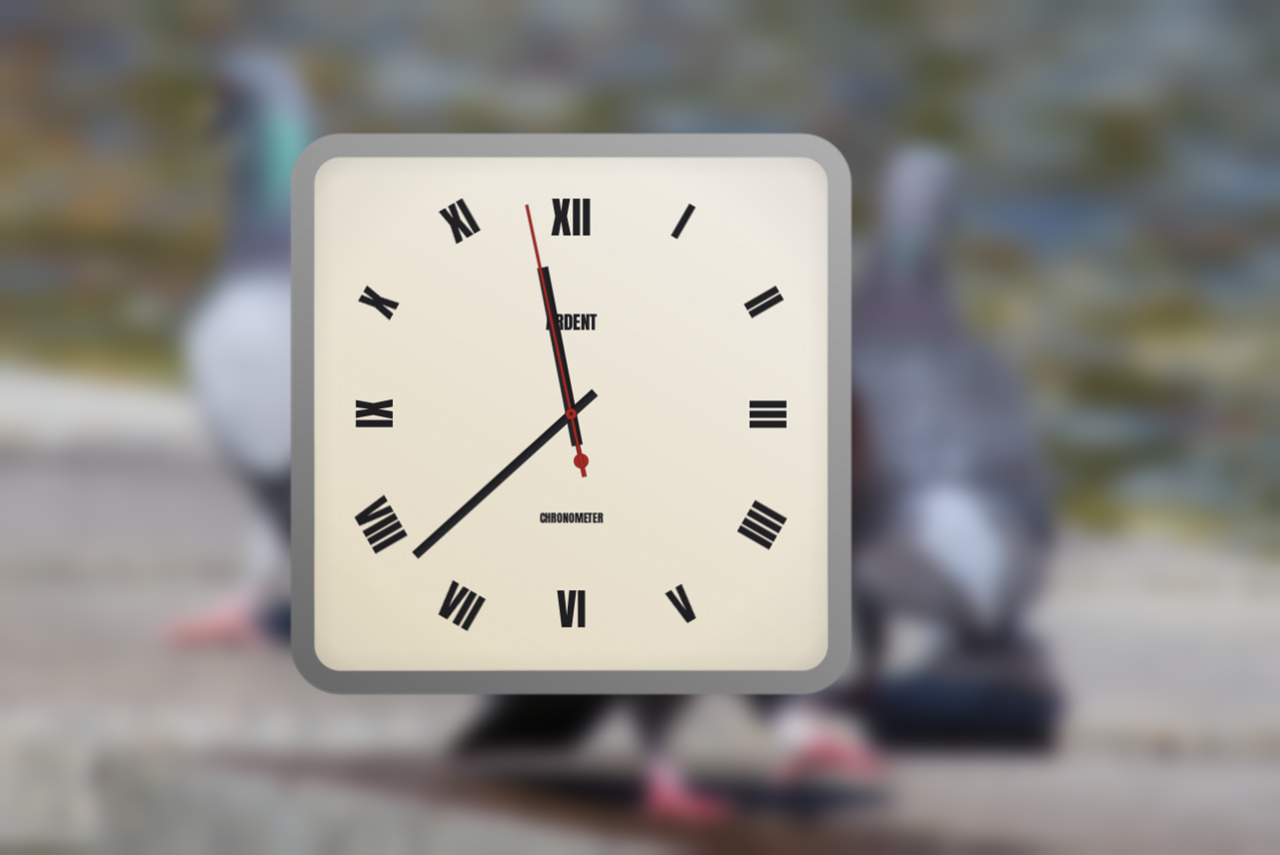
11:37:58
